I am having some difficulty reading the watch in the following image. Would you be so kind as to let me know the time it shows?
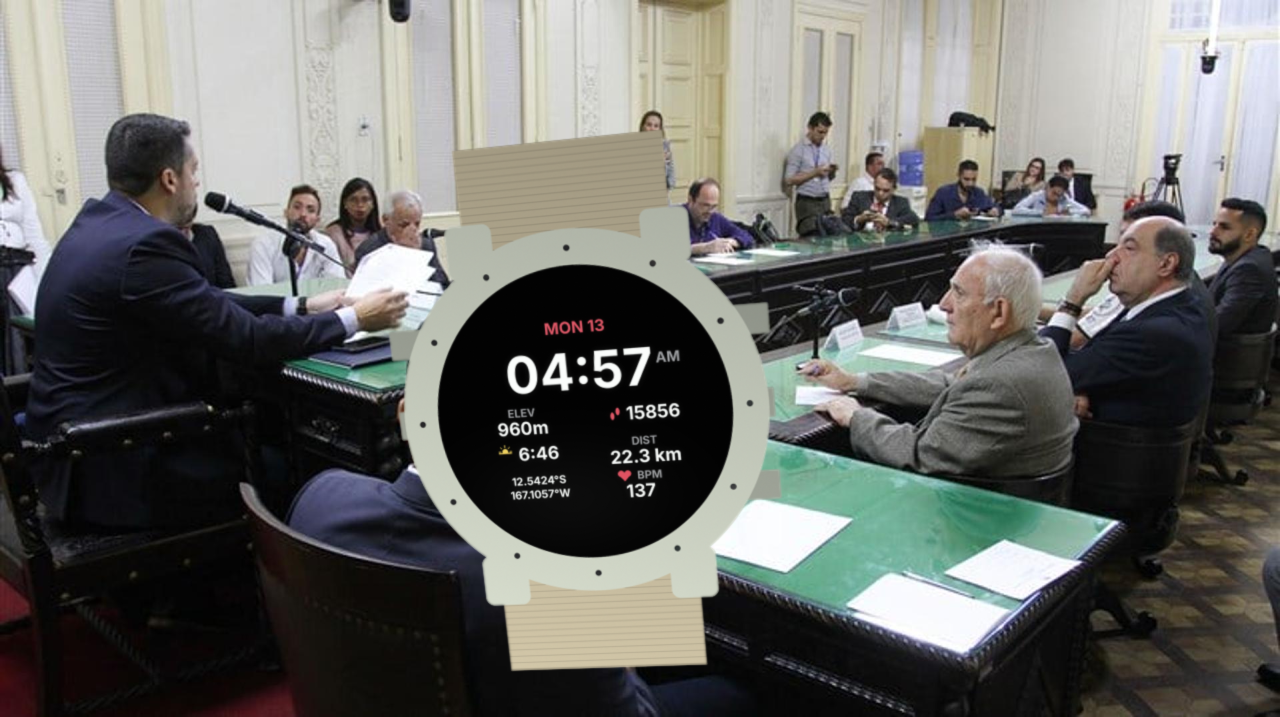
4:57
